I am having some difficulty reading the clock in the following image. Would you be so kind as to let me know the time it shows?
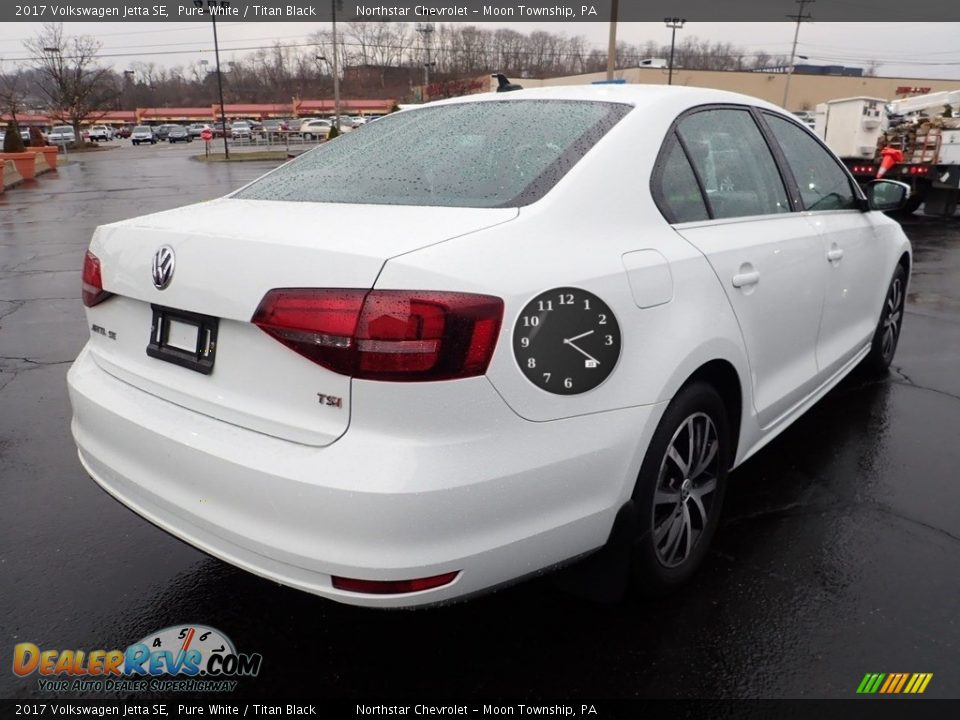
2:21
